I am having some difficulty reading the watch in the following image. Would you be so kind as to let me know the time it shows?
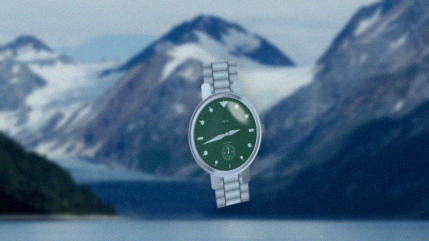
2:43
